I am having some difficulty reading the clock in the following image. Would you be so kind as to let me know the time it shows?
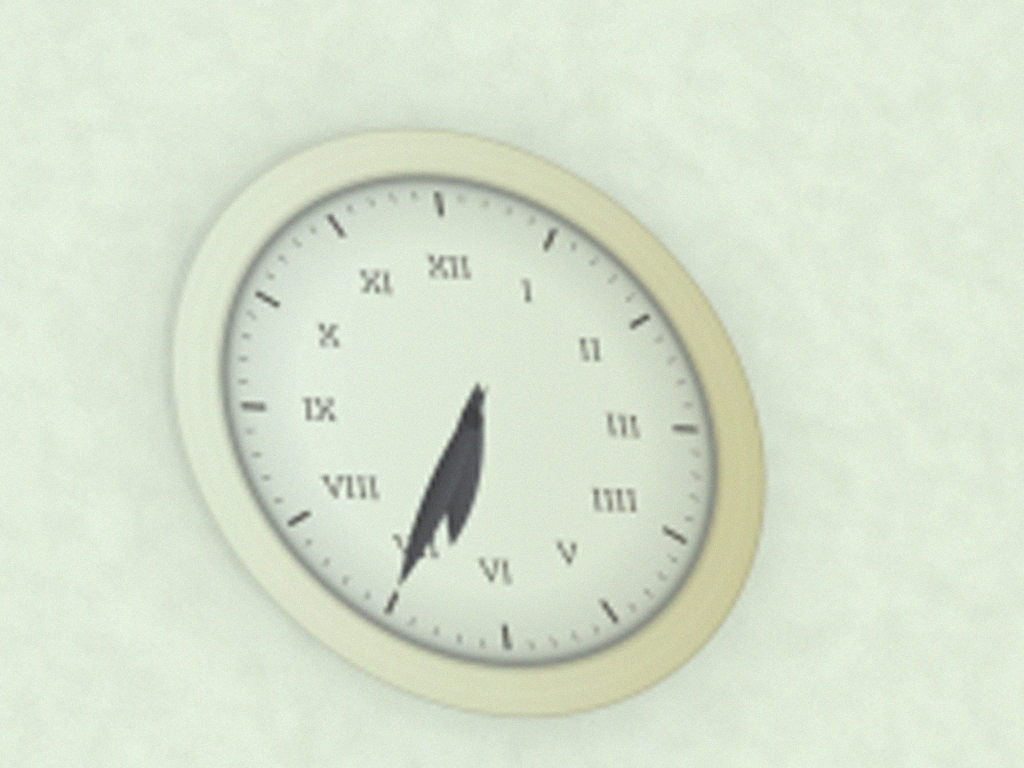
6:35
